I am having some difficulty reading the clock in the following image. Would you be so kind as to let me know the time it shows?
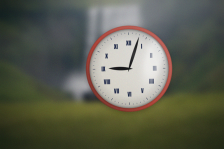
9:03
